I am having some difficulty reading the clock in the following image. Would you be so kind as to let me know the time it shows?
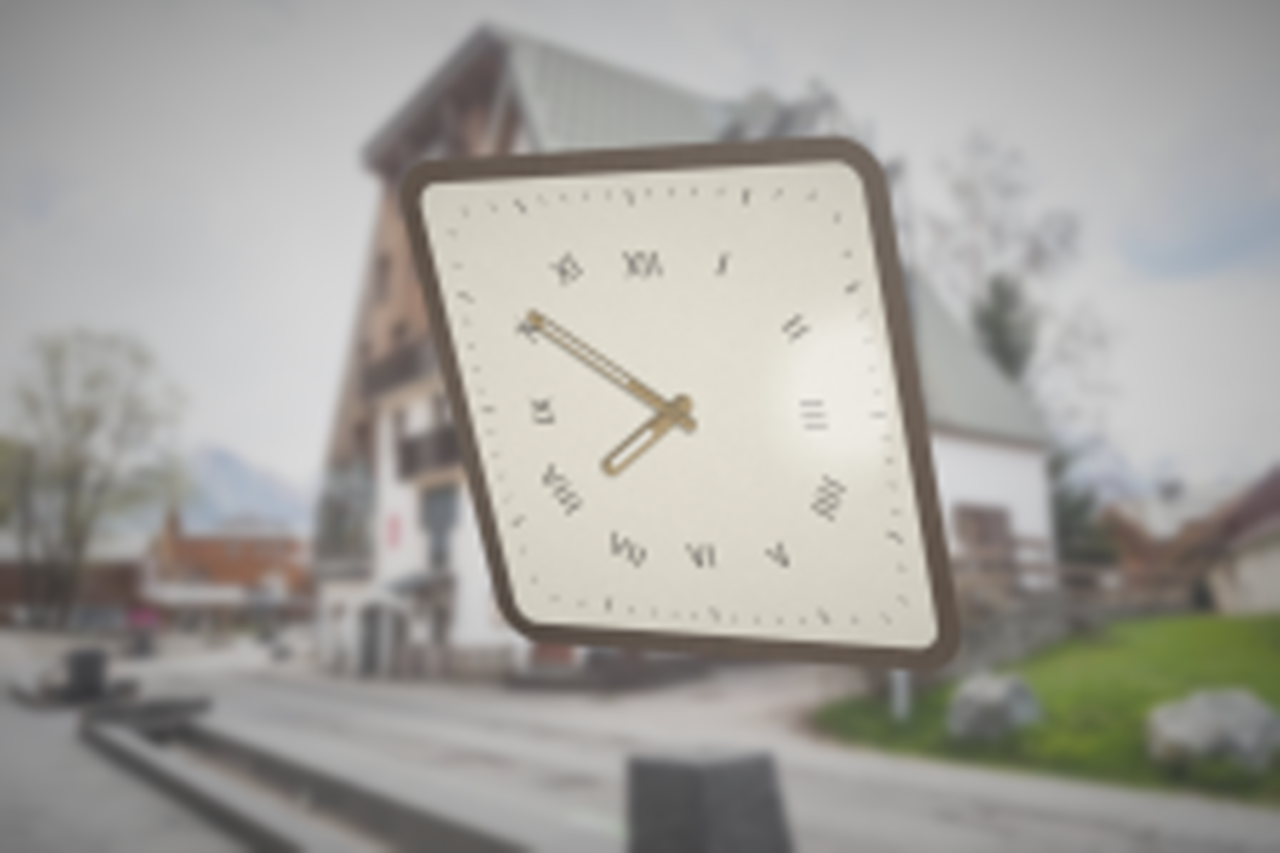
7:51
